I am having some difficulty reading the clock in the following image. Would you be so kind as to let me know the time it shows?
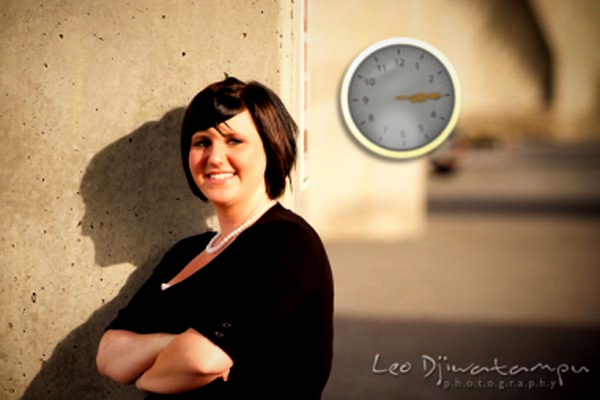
3:15
